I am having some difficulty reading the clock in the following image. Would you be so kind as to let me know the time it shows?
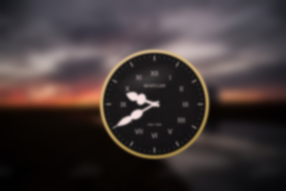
9:40
